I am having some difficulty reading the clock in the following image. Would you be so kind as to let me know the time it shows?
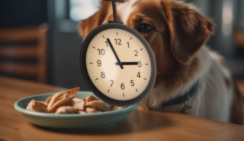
2:56
